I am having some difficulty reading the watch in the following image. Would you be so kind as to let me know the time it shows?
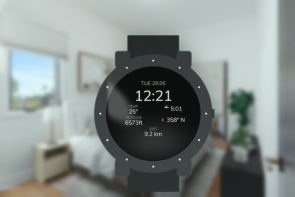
12:21
